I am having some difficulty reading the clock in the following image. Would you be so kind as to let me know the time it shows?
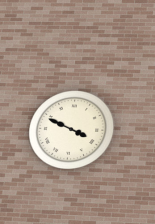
3:49
